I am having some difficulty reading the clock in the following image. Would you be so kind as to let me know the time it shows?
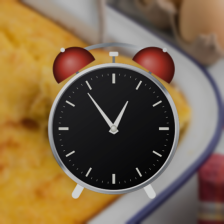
12:54
